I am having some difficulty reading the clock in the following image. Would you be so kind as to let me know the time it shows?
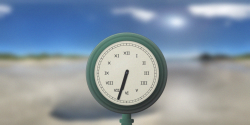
6:33
